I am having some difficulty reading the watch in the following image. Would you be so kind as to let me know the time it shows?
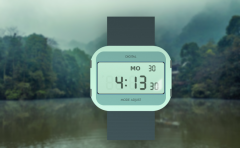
4:13:30
